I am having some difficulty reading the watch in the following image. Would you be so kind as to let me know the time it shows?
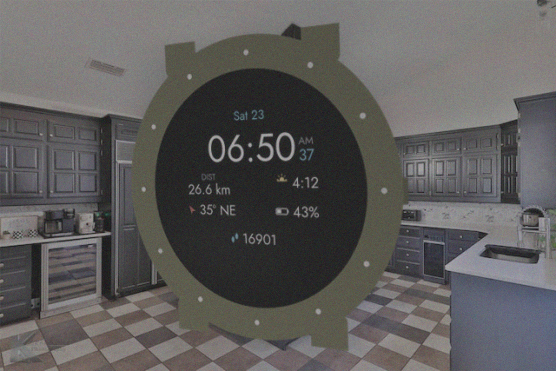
6:50:37
